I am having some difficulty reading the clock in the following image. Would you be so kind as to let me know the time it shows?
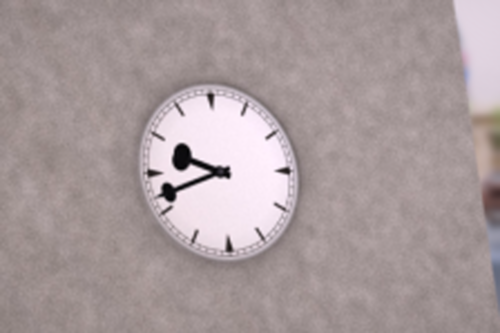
9:42
